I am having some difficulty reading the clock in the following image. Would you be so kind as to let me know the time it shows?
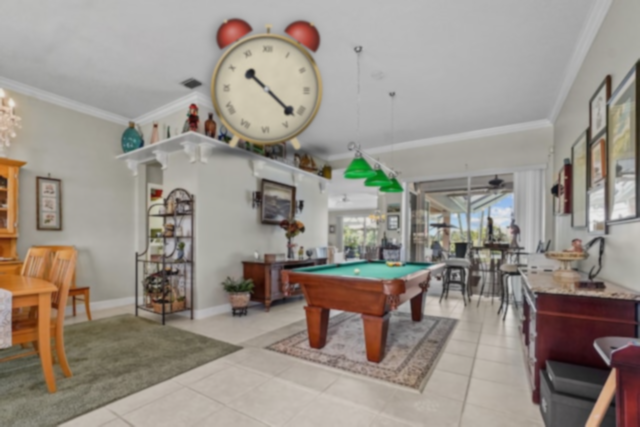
10:22
